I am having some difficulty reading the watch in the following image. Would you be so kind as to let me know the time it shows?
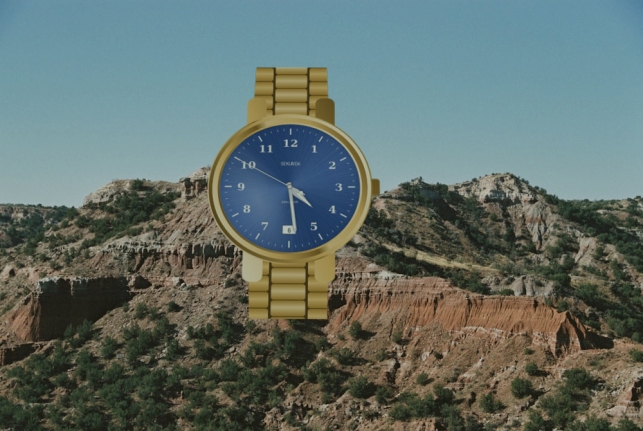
4:28:50
